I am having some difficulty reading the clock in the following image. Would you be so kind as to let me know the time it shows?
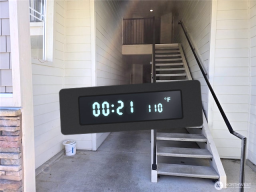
0:21
